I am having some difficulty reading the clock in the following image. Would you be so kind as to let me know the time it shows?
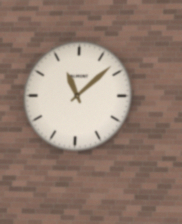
11:08
